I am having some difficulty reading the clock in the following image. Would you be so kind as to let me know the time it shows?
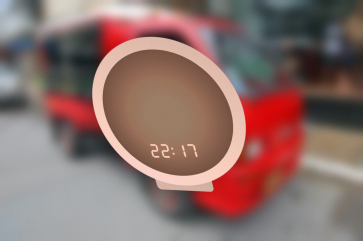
22:17
